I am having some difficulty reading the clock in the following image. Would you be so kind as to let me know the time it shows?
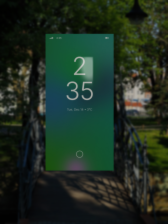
2:35
